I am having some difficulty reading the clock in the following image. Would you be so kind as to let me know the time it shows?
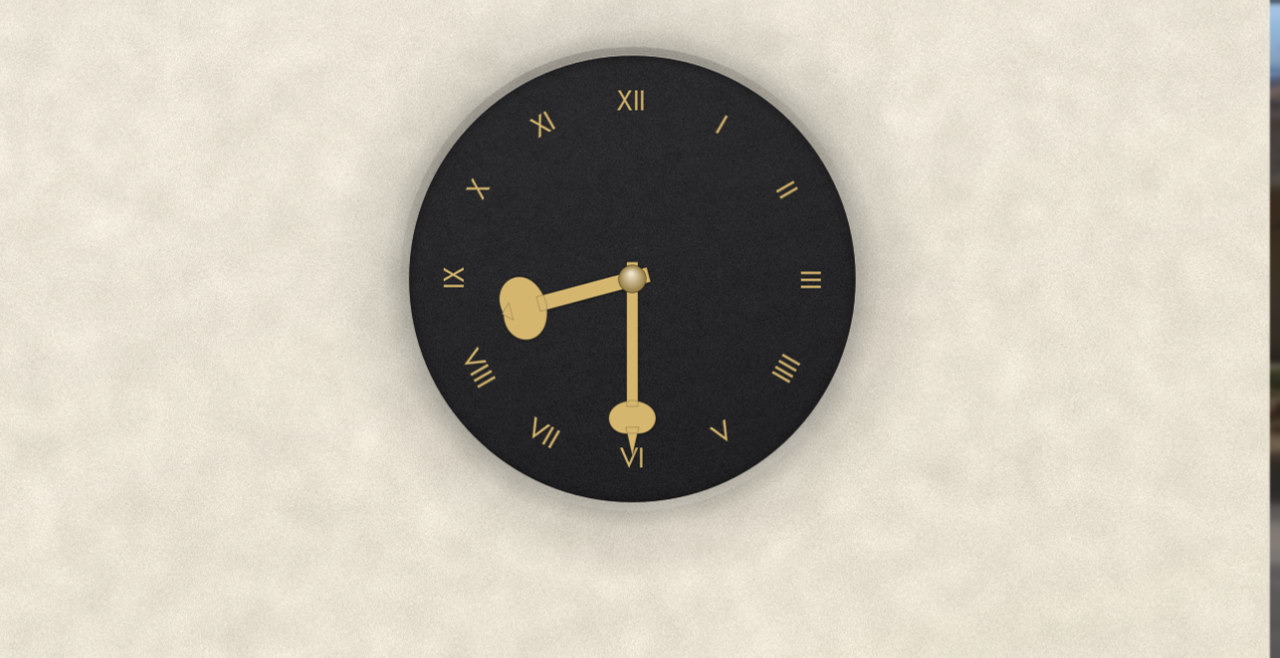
8:30
